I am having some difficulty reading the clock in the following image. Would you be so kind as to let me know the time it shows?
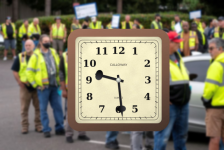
9:29
